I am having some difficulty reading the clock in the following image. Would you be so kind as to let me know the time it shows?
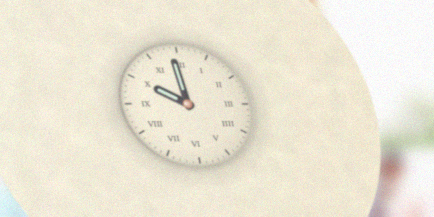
9:59
